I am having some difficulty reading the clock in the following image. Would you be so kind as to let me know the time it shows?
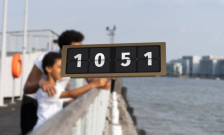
10:51
